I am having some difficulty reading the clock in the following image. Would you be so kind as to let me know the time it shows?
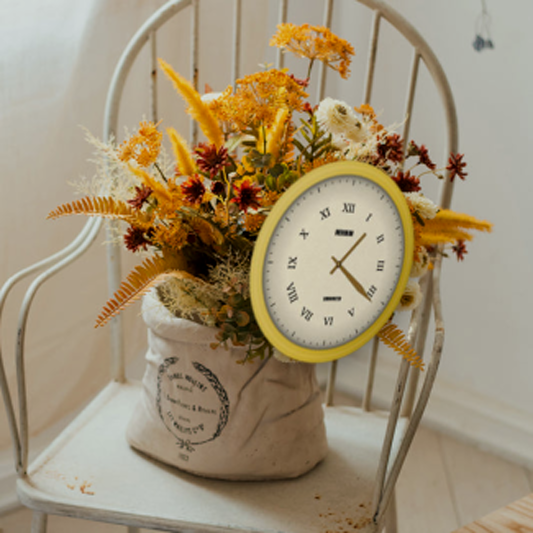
1:21
